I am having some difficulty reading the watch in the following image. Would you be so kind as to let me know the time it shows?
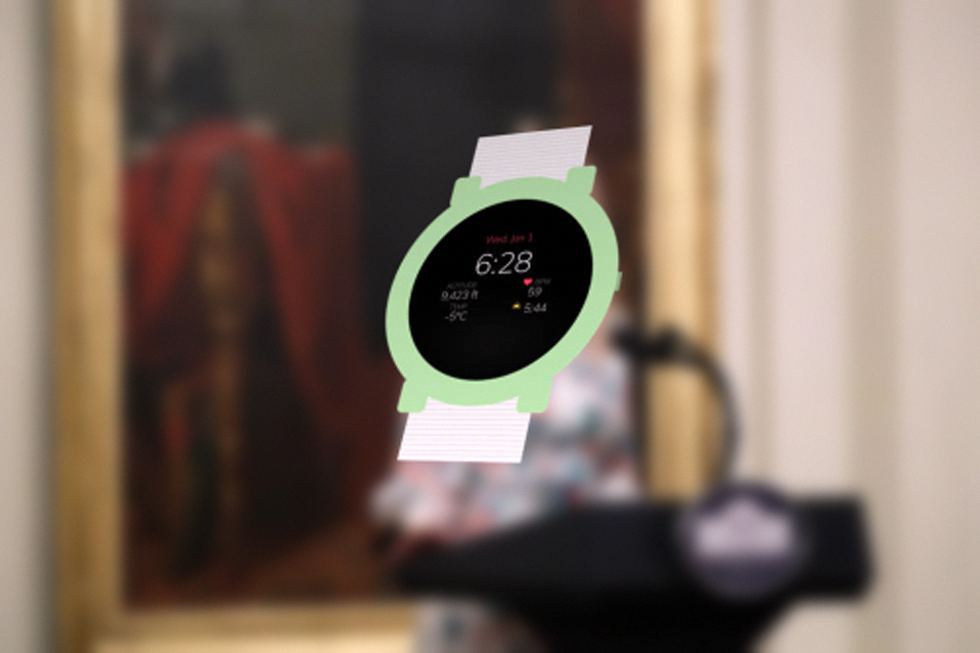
6:28
